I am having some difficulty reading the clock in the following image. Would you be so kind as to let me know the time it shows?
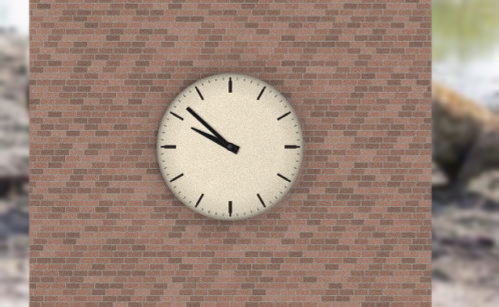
9:52
